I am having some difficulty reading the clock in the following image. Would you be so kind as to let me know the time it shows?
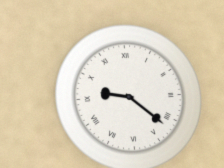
9:22
